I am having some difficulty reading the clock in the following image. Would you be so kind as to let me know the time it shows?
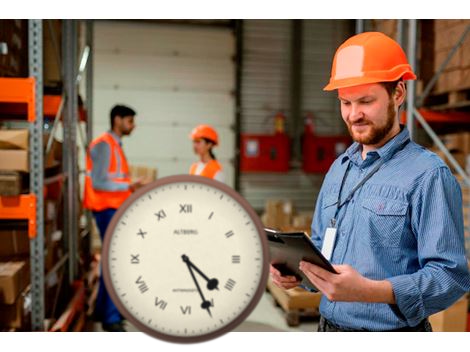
4:26
